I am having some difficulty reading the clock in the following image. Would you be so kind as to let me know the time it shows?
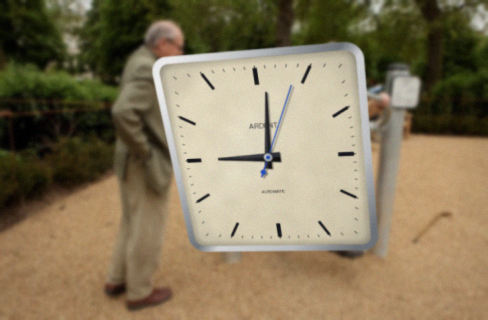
9:01:04
